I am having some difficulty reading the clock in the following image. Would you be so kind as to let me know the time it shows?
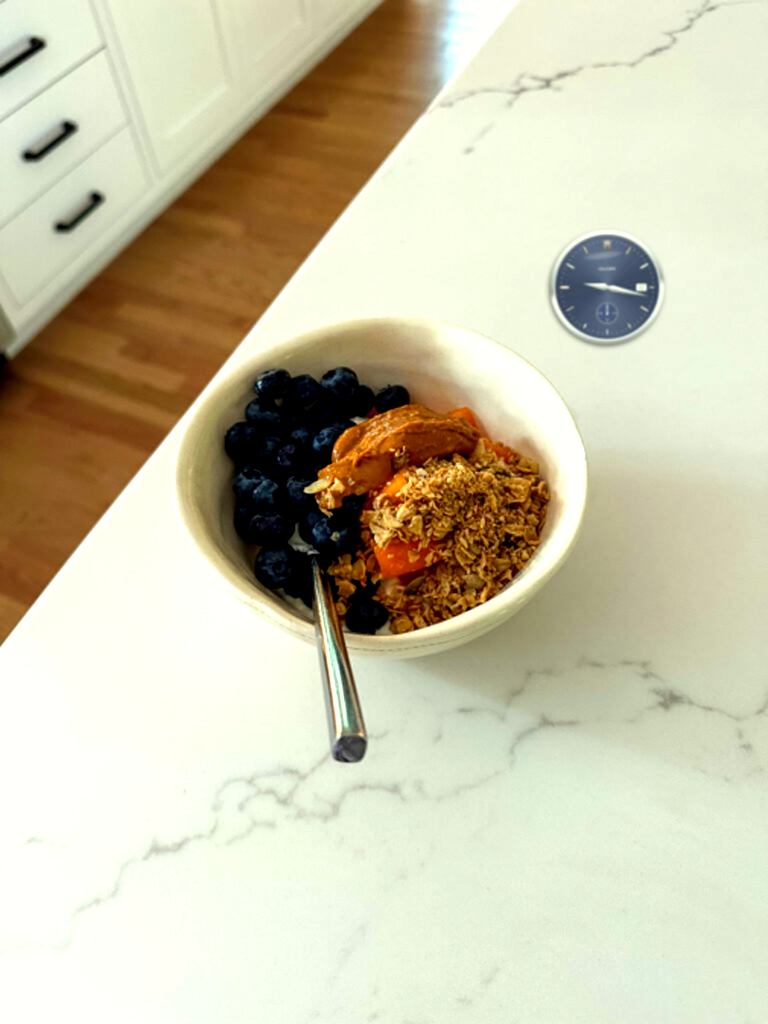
9:17
